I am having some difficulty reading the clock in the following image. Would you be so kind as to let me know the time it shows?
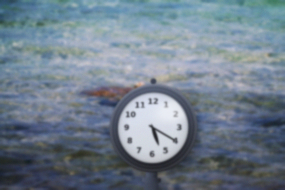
5:20
